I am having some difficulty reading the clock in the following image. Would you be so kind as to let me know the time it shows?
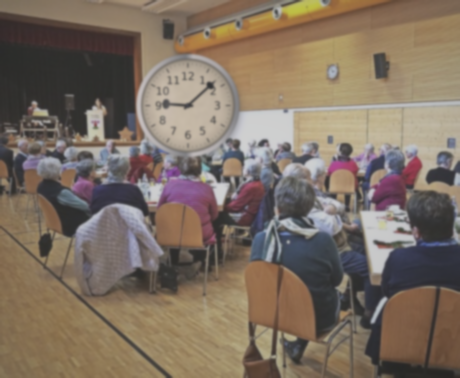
9:08
